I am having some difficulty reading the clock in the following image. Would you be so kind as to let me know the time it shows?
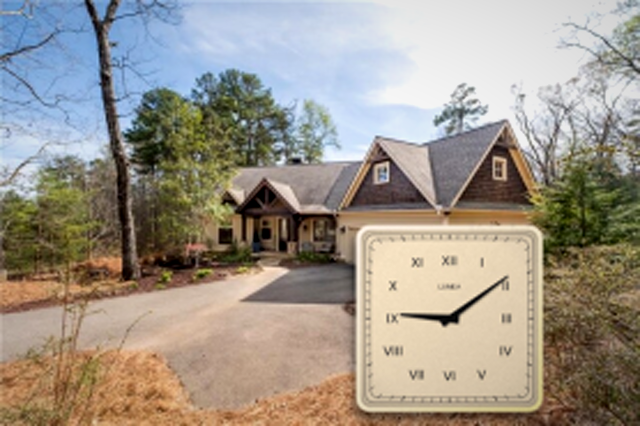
9:09
